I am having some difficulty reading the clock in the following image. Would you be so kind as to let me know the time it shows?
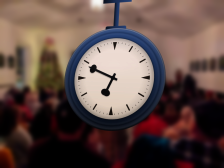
6:49
